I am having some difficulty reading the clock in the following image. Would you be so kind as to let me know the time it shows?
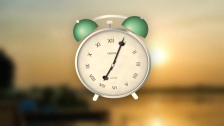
7:04
